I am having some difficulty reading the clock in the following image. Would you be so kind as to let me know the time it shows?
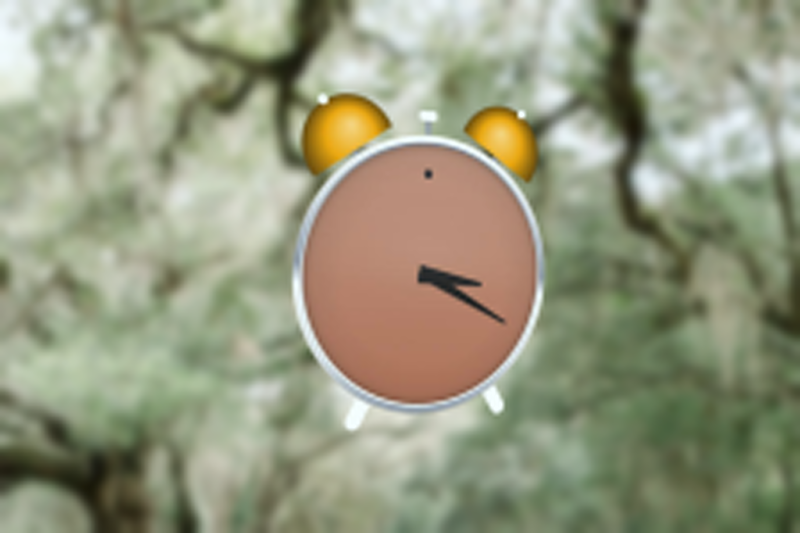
3:20
